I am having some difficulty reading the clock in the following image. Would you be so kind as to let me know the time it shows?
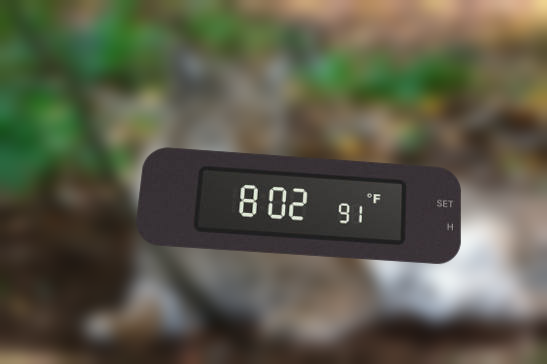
8:02
